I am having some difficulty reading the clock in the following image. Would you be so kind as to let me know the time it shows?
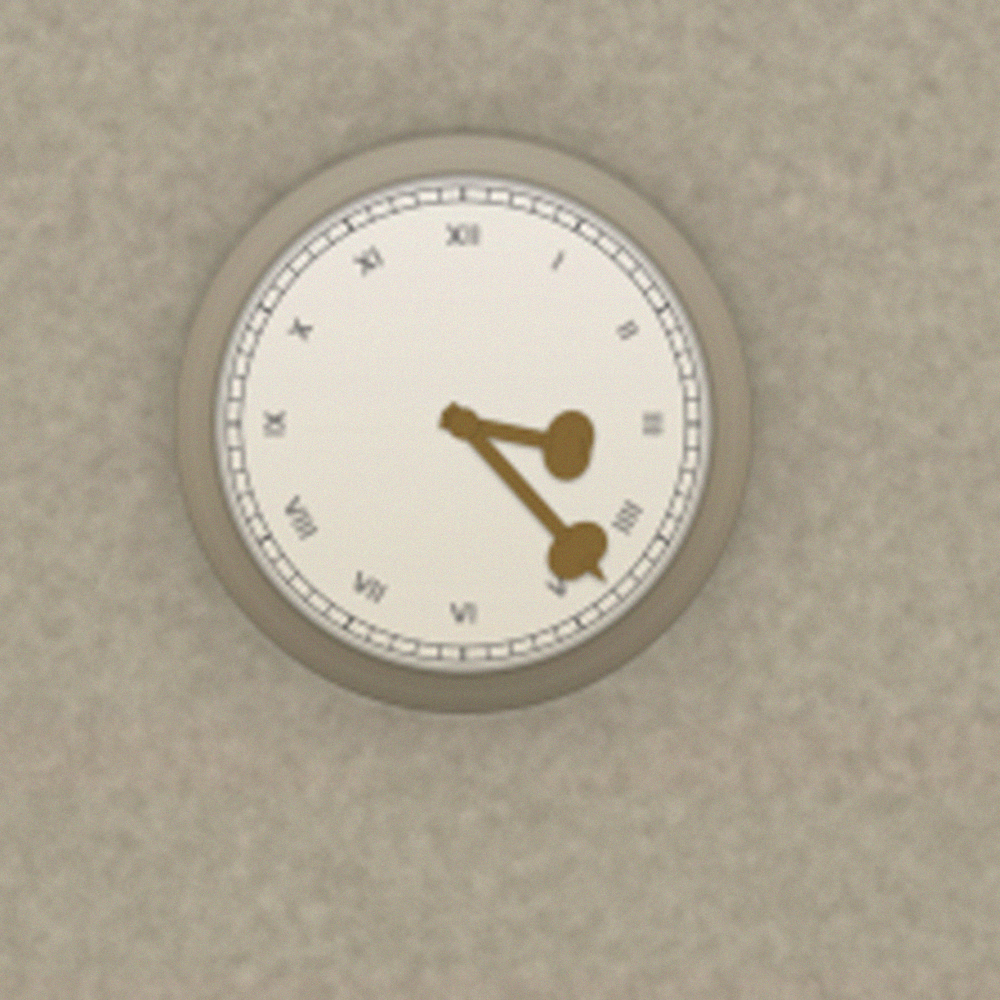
3:23
